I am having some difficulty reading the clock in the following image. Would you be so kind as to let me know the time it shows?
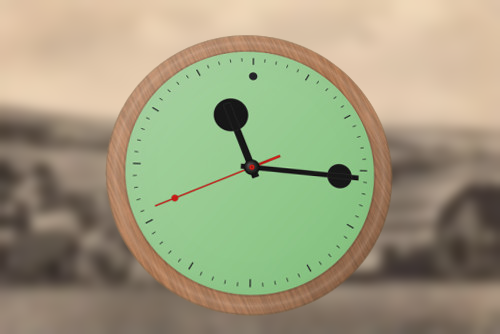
11:15:41
